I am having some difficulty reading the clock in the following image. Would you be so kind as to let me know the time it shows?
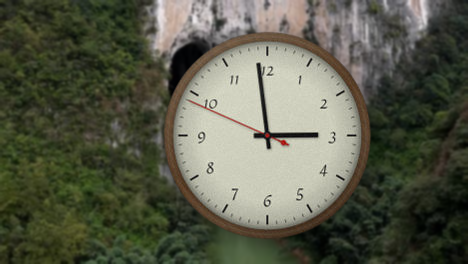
2:58:49
